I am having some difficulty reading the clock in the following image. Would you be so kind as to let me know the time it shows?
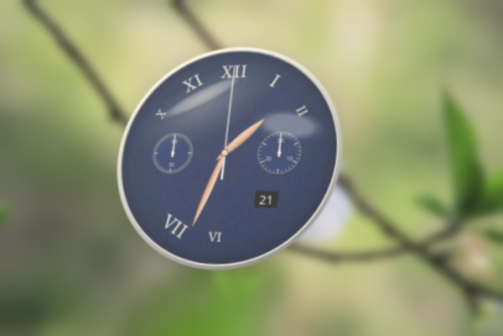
1:33
